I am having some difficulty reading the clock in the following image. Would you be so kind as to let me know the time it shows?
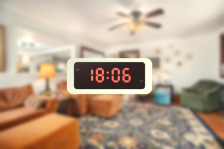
18:06
